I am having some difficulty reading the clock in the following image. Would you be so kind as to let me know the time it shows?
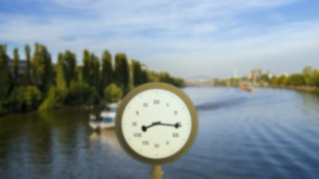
8:16
